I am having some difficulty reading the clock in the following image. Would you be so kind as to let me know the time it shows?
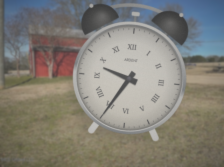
9:35
